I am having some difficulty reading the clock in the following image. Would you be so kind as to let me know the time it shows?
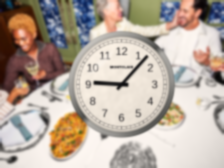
9:07
